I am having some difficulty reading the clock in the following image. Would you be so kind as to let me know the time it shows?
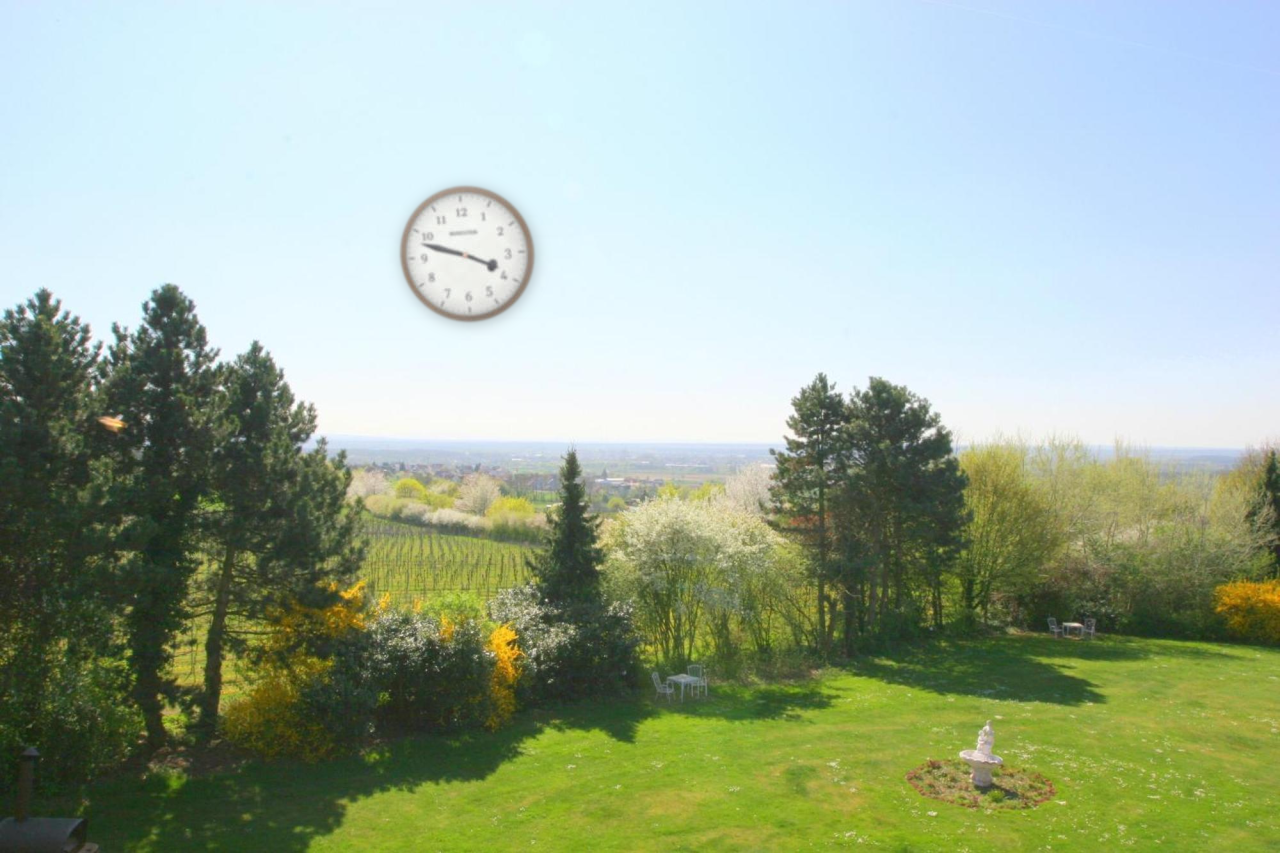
3:48
